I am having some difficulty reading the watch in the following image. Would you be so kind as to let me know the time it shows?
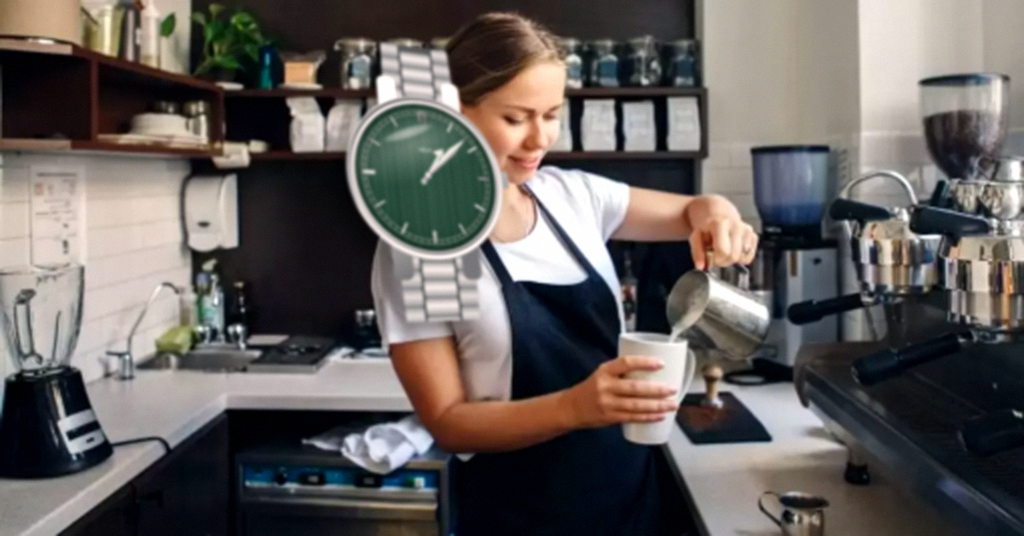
1:08
